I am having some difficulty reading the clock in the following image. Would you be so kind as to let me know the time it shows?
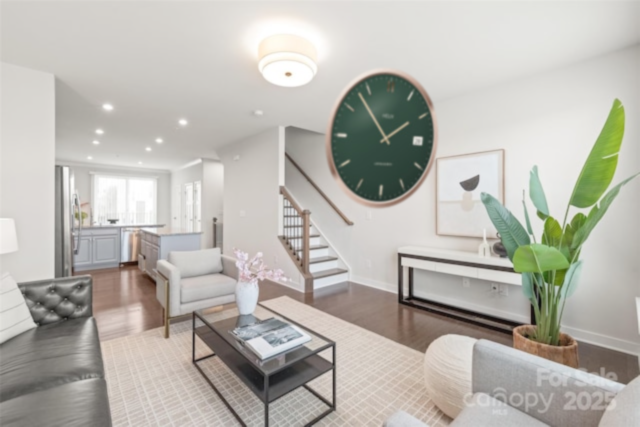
1:53
